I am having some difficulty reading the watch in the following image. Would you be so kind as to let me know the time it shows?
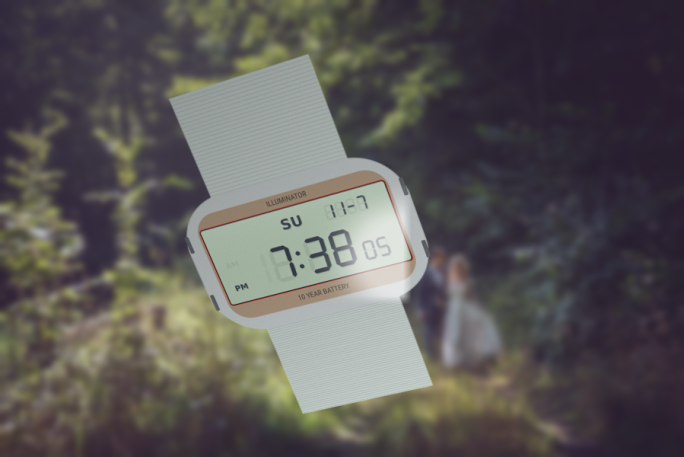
7:38:05
